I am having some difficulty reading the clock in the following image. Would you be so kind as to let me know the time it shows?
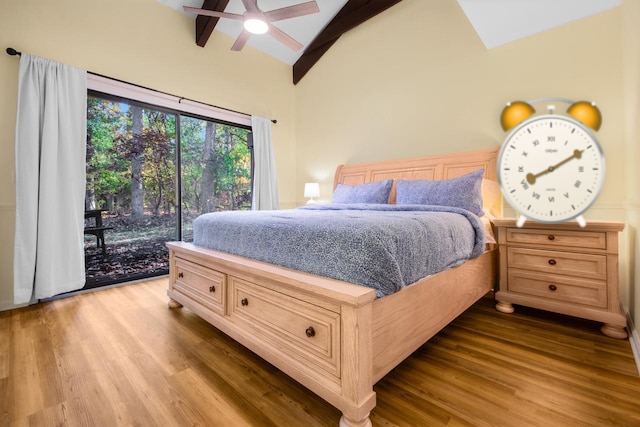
8:10
